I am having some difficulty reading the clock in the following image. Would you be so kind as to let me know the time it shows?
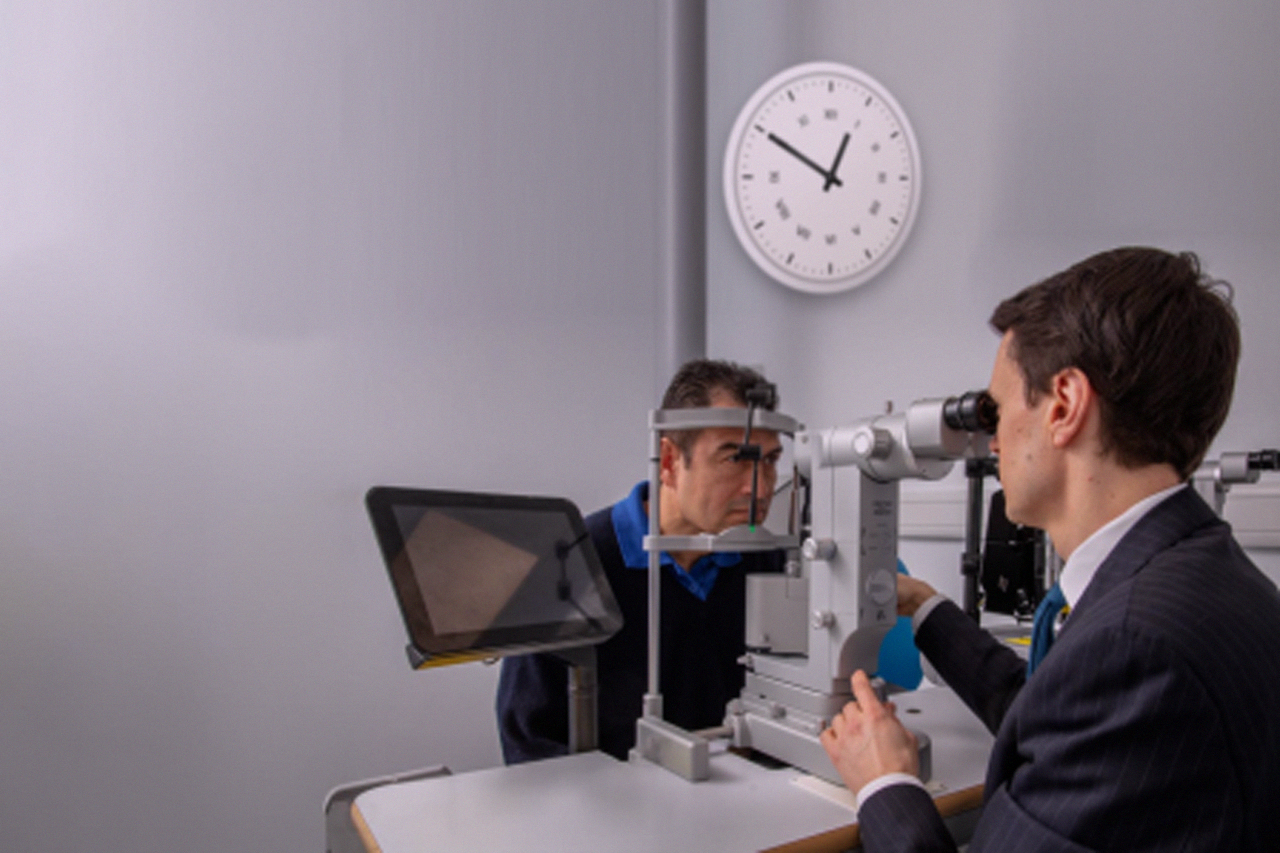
12:50
